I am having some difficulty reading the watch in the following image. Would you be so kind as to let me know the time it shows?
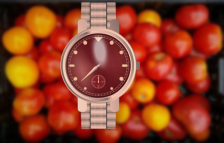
7:38
